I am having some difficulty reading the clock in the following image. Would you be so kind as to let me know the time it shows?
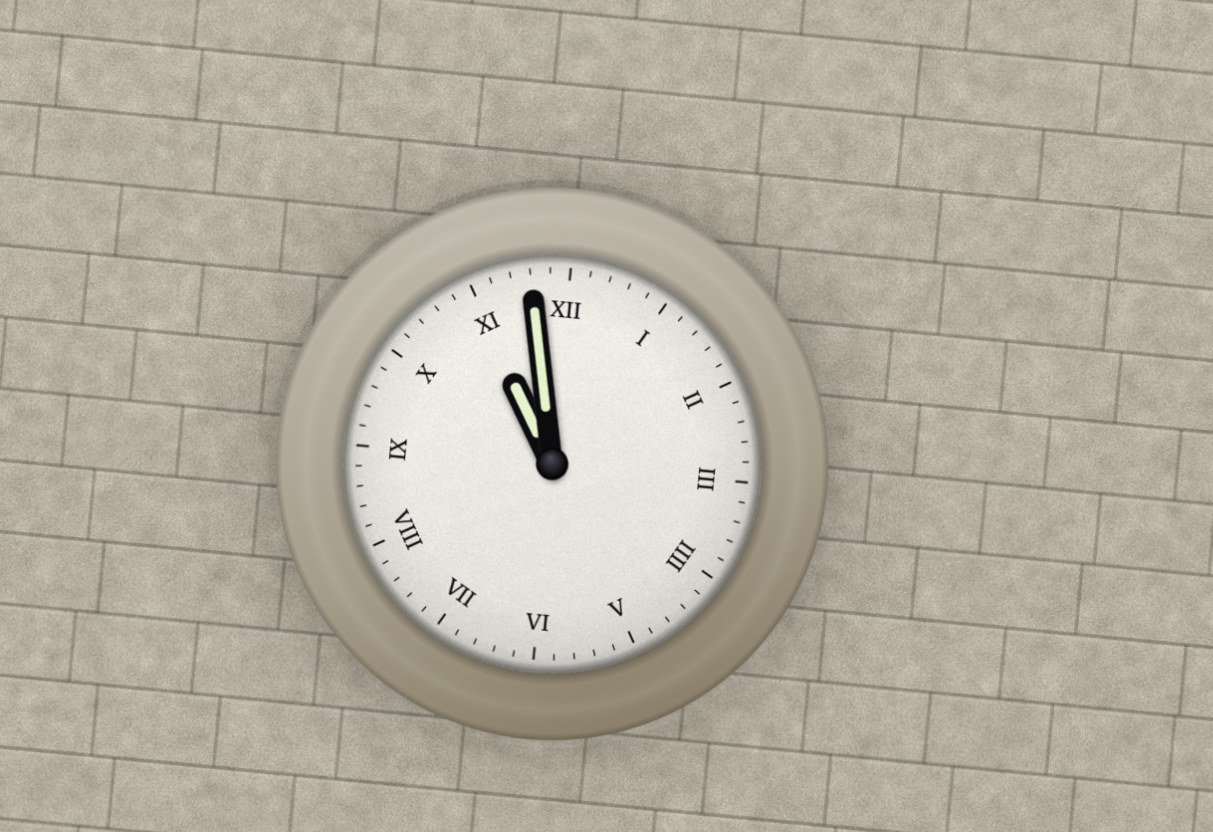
10:58
